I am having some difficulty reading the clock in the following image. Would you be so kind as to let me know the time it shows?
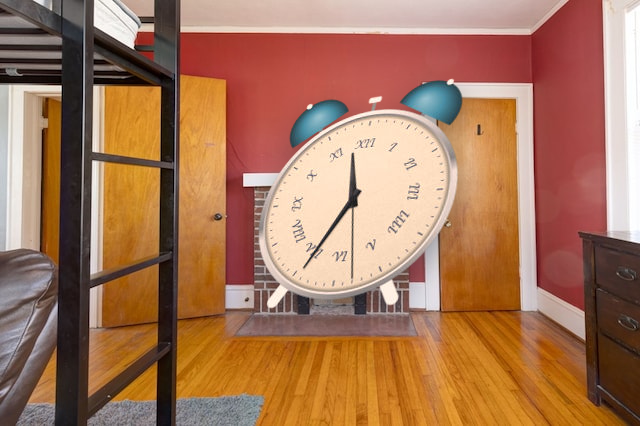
11:34:28
